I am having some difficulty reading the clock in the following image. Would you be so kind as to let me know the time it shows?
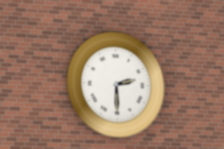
2:30
